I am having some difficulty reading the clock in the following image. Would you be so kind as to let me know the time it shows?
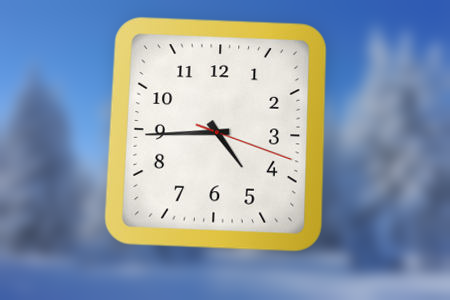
4:44:18
